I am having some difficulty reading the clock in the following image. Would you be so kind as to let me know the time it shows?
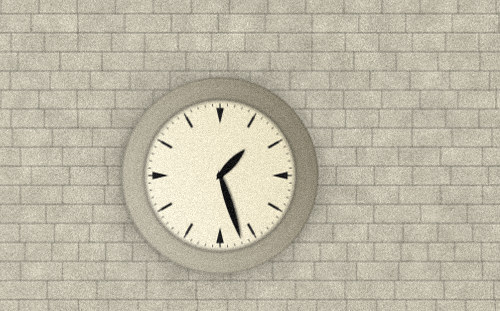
1:27
